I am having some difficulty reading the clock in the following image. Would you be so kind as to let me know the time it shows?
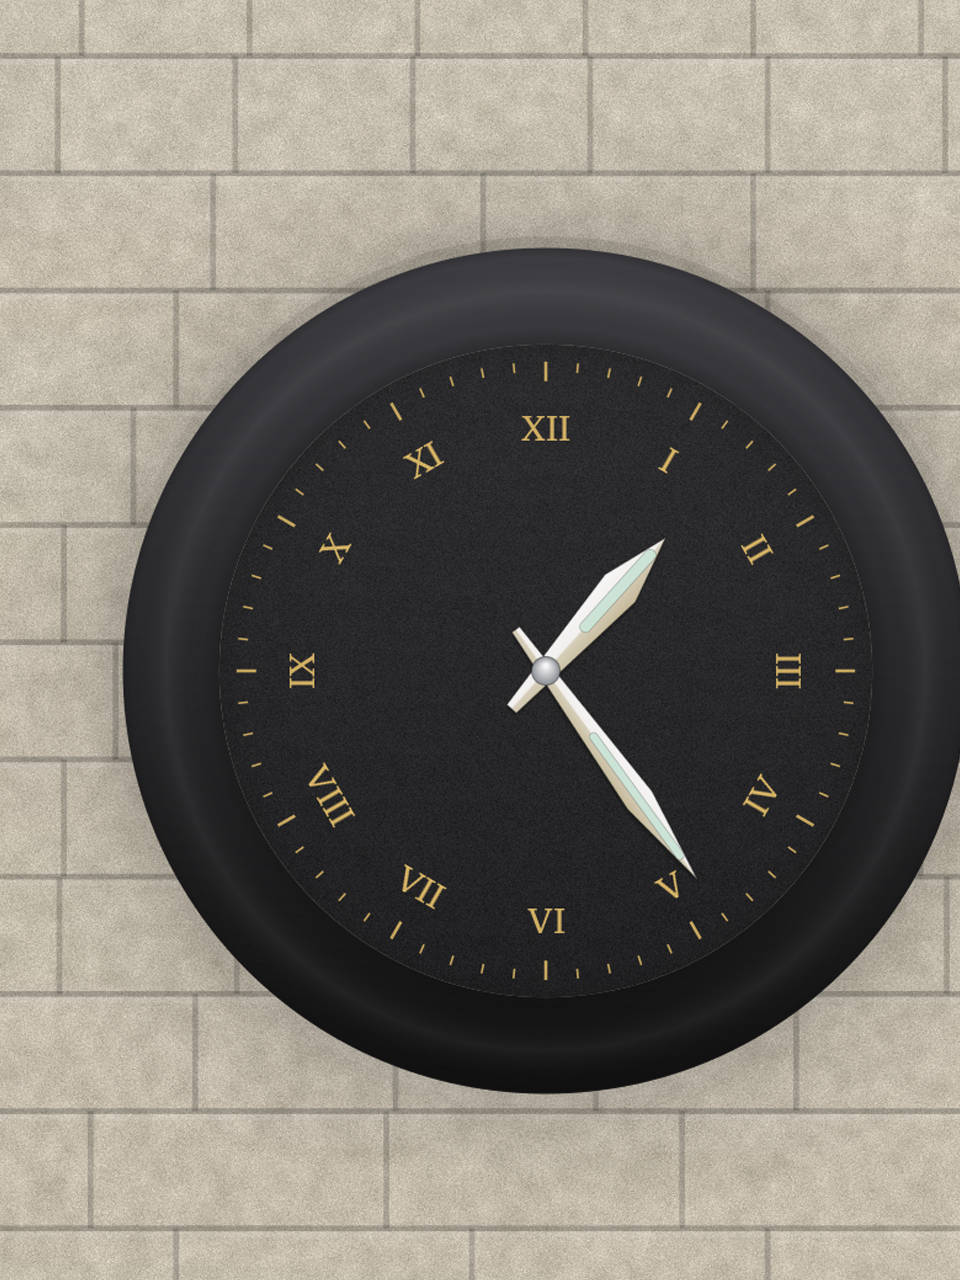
1:24
